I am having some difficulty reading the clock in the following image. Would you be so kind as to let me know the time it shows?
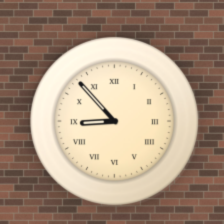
8:53
